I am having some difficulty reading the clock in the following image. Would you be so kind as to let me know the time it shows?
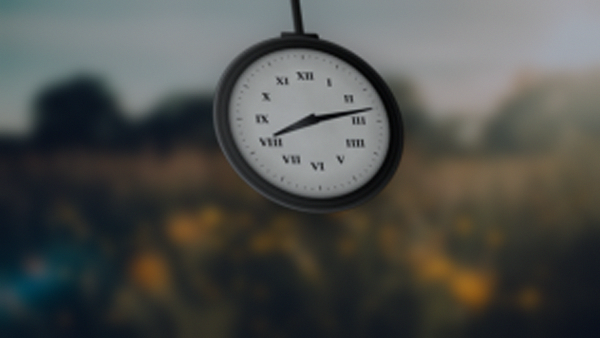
8:13
